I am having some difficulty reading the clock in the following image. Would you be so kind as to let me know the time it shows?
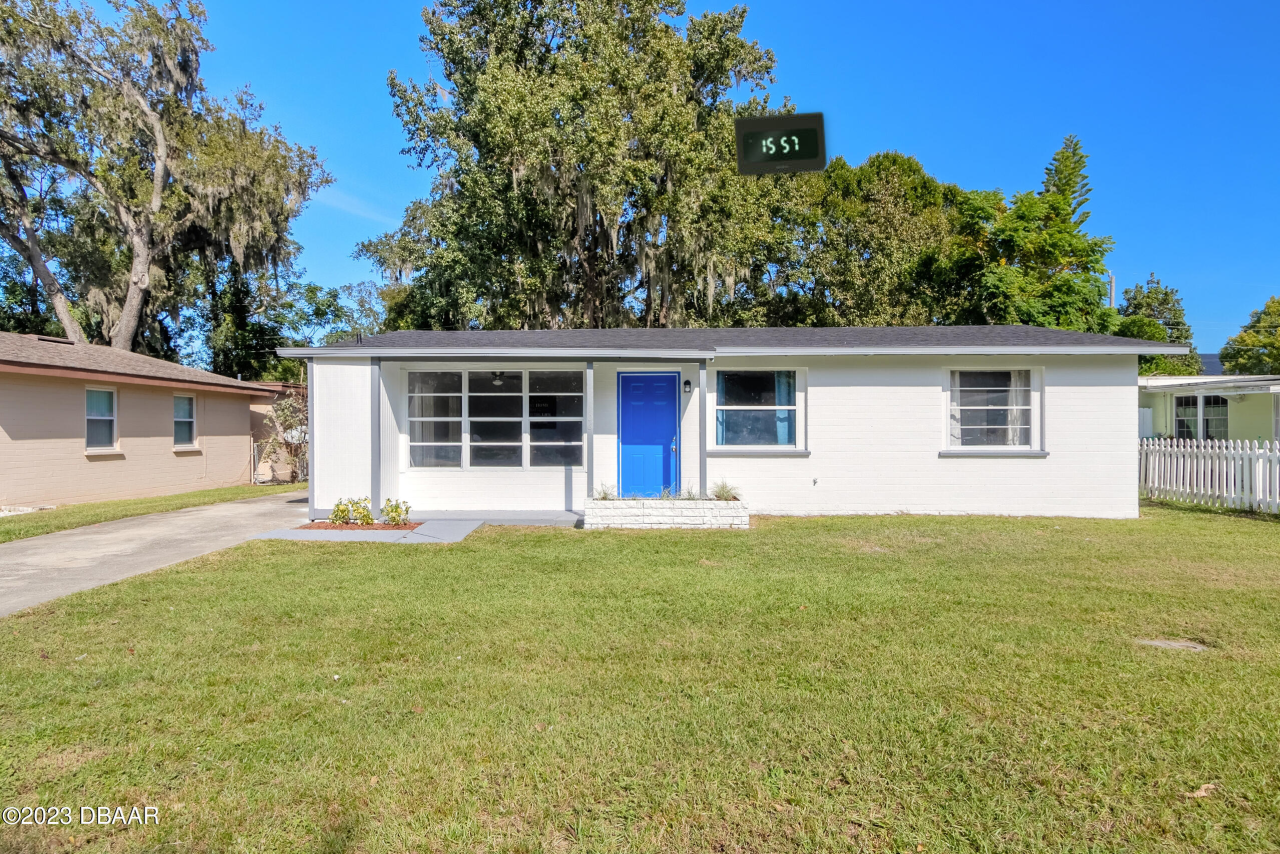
15:57
